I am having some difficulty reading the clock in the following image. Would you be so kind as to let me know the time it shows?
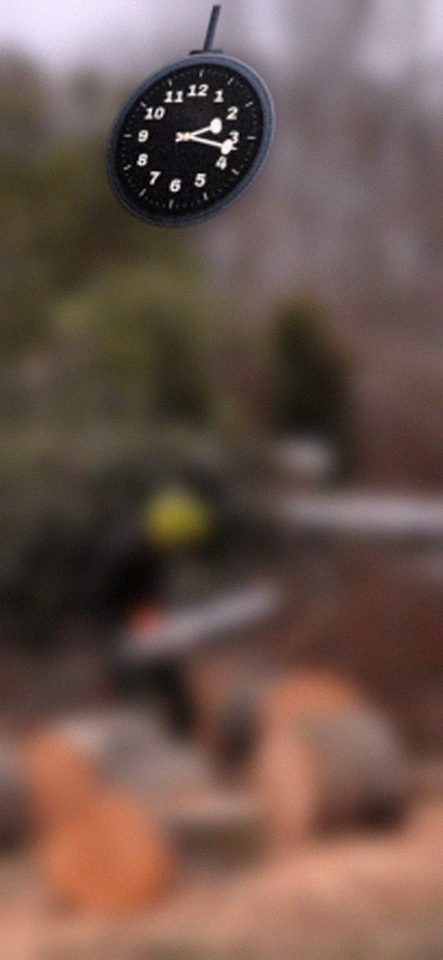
2:17
